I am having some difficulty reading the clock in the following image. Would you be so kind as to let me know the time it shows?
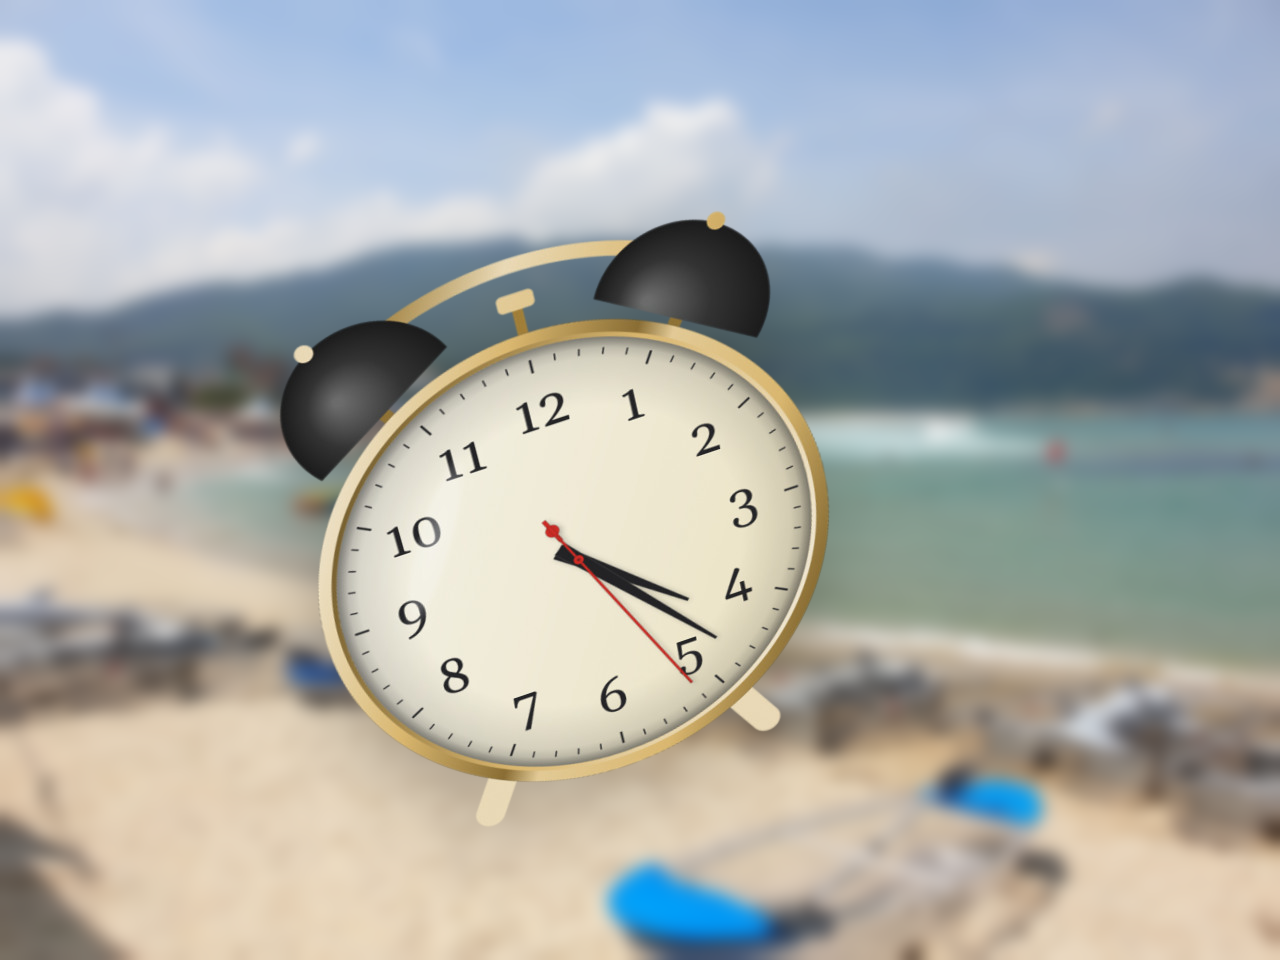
4:23:26
